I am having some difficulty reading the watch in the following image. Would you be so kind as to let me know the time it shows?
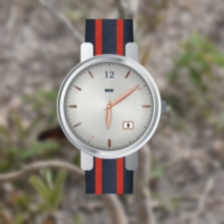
6:09
